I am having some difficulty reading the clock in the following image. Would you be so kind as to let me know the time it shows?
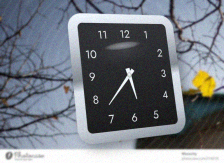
5:37
